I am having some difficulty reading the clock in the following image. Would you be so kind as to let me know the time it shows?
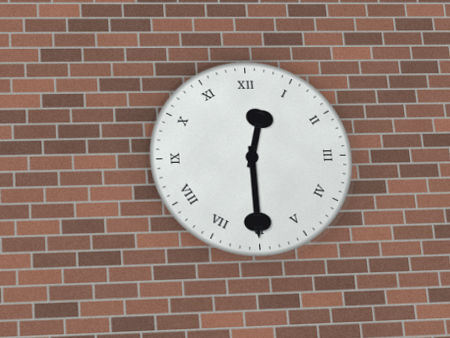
12:30
